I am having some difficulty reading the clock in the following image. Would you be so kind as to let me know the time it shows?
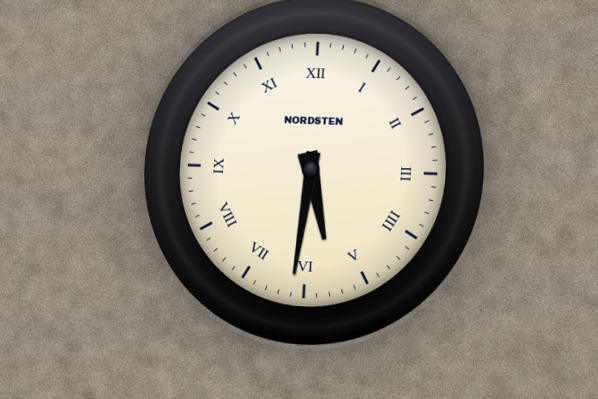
5:31
